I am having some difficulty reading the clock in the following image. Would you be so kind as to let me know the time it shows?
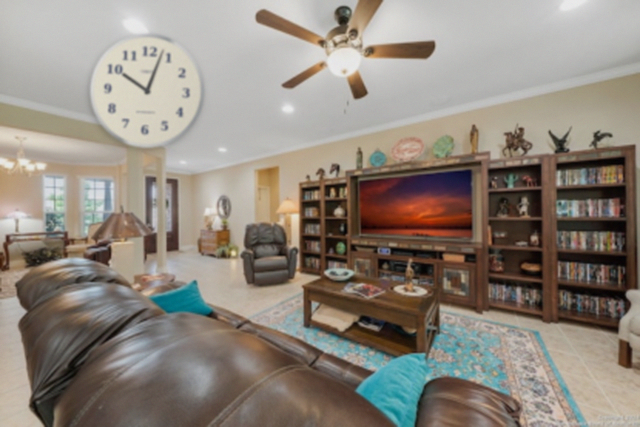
10:03
